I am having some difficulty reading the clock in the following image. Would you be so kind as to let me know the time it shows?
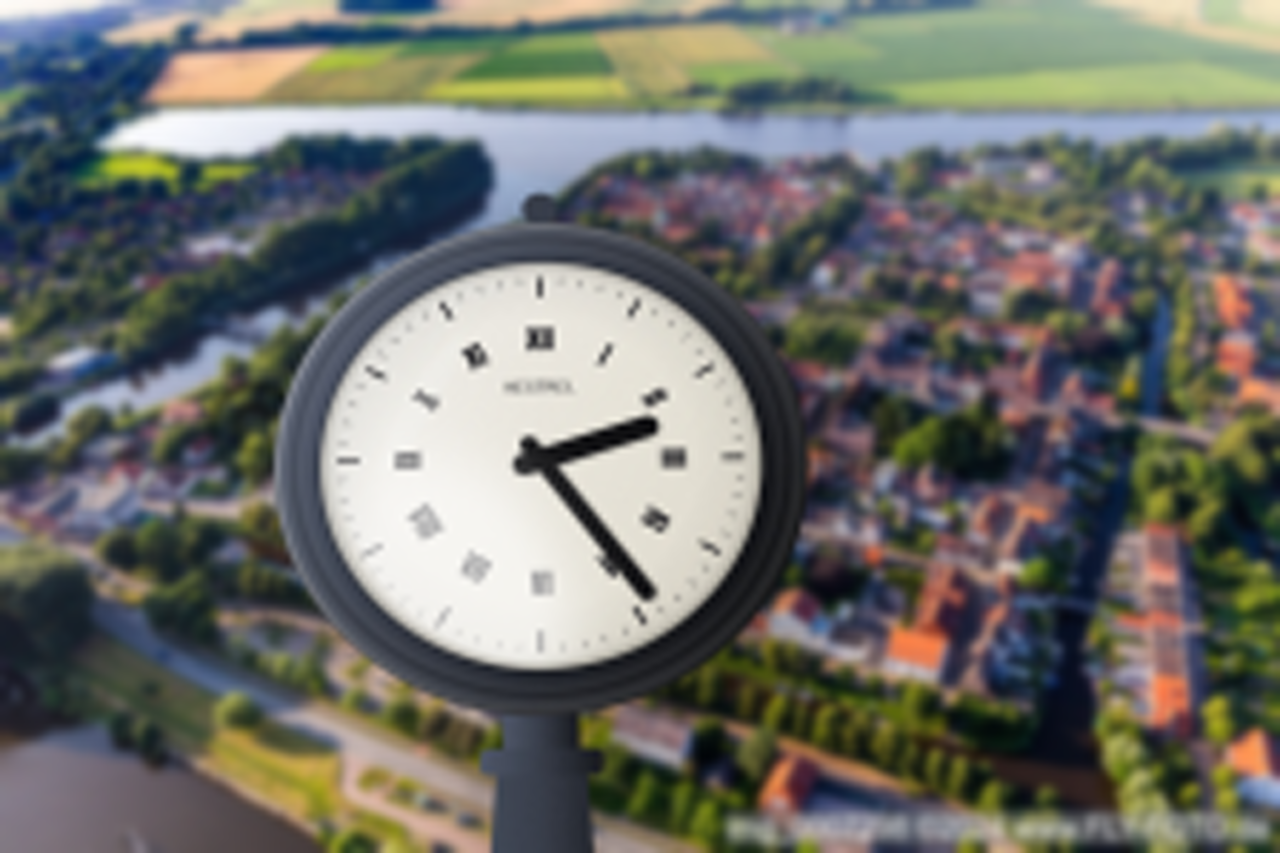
2:24
